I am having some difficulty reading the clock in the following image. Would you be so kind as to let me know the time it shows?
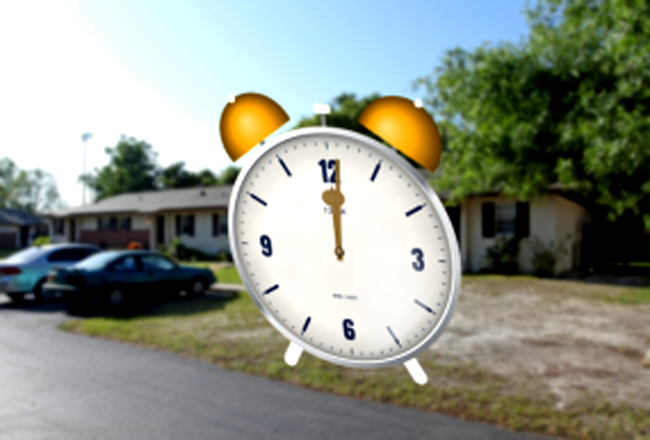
12:01
